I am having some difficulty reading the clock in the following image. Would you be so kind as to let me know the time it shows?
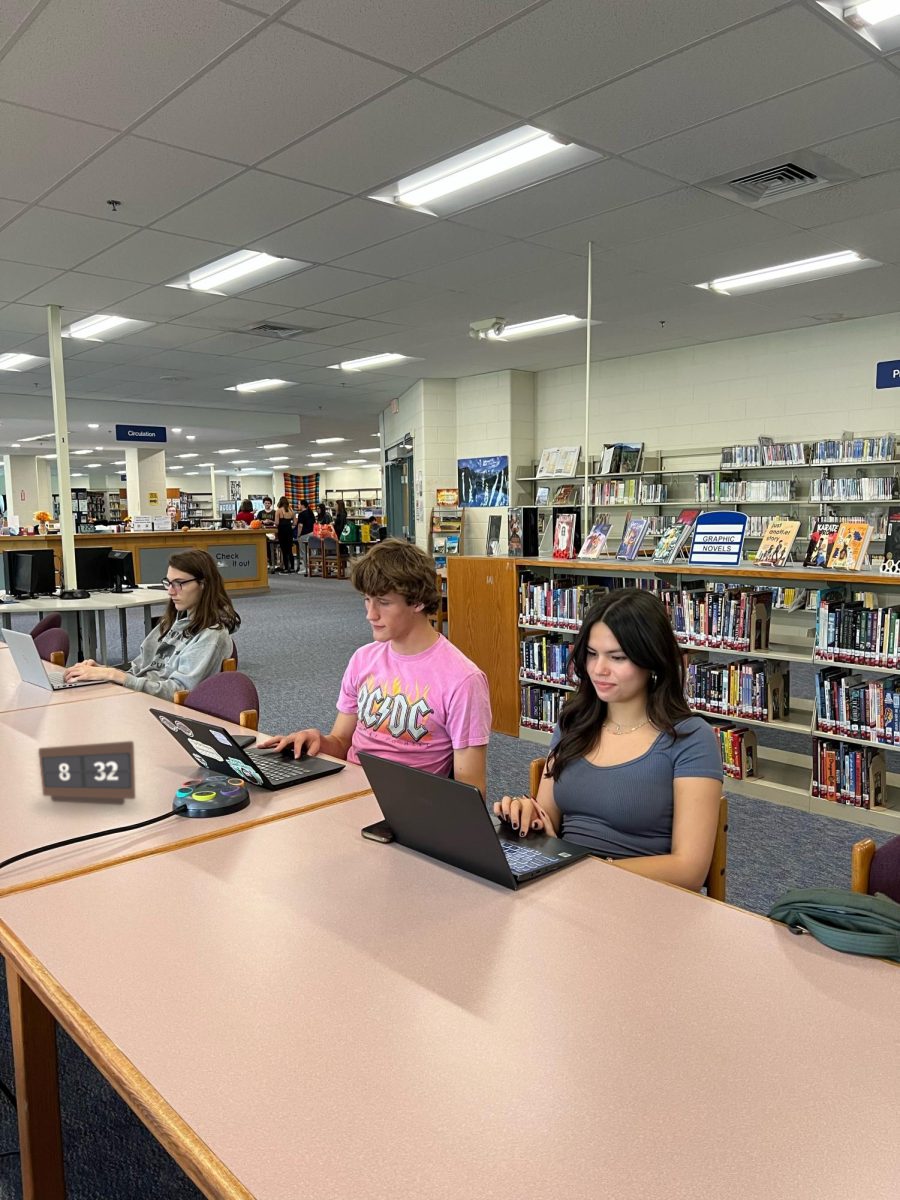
8:32
